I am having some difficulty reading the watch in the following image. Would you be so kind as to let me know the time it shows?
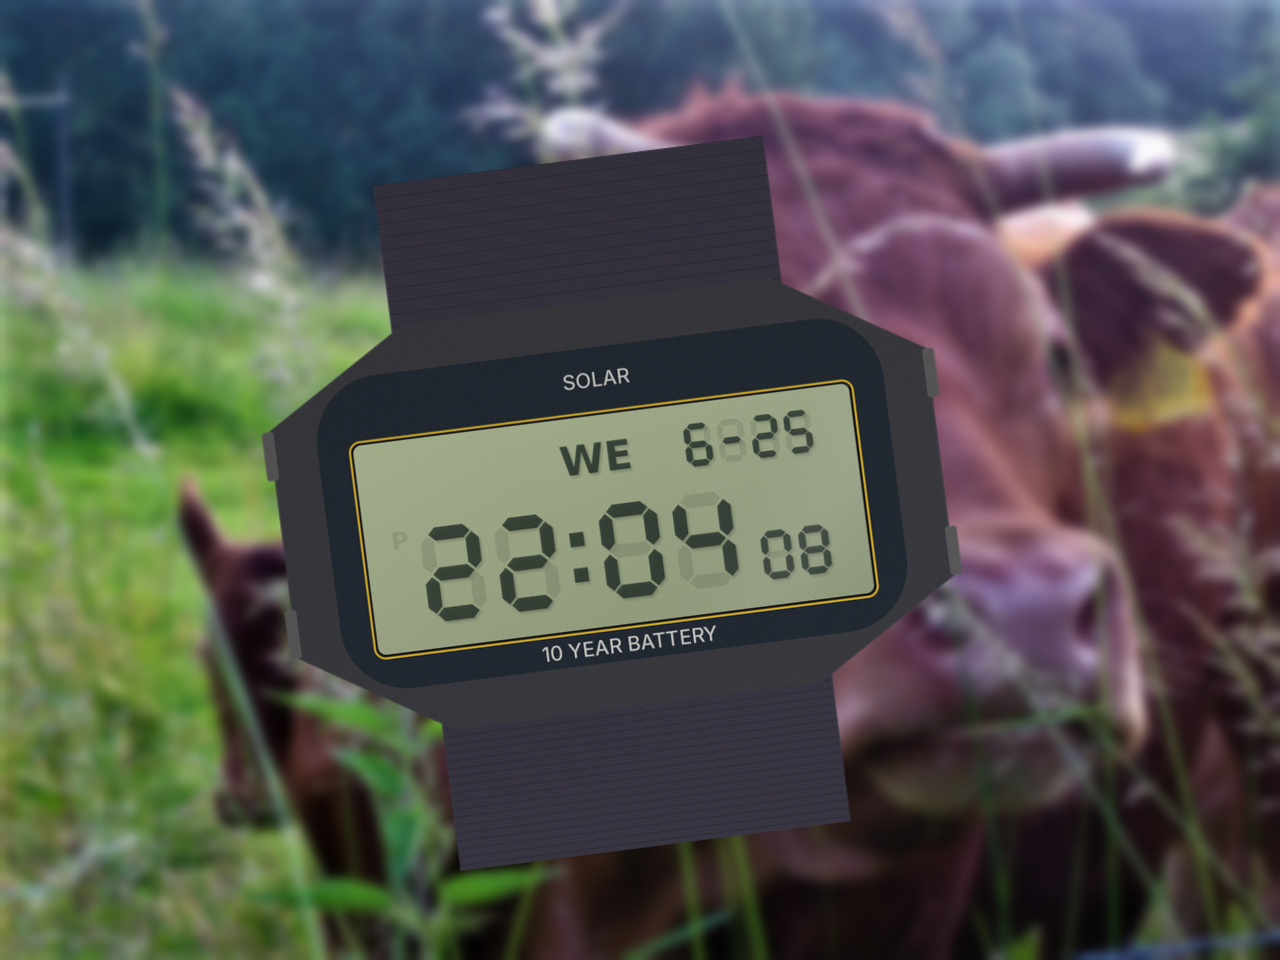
22:04:08
